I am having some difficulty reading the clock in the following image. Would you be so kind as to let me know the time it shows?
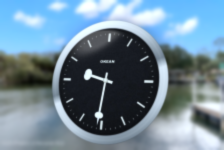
9:31
